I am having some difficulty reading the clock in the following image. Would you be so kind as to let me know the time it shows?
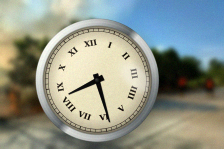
8:29
